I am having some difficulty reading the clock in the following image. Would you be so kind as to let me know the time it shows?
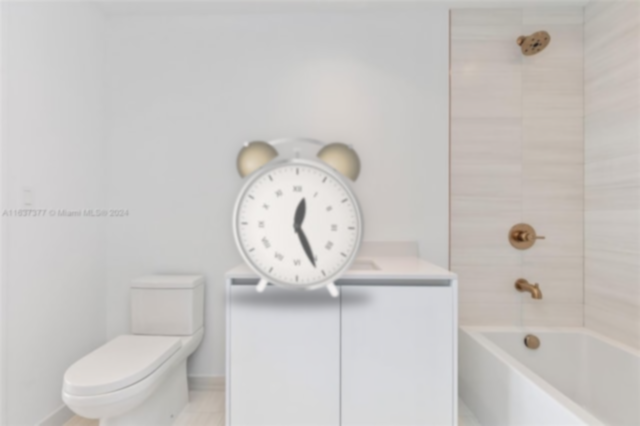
12:26
